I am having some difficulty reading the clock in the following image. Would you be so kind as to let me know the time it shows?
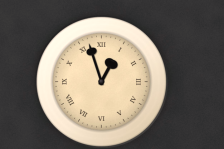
12:57
